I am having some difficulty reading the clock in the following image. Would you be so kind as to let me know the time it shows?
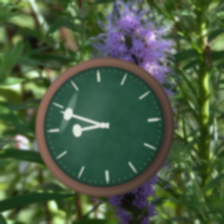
8:49
